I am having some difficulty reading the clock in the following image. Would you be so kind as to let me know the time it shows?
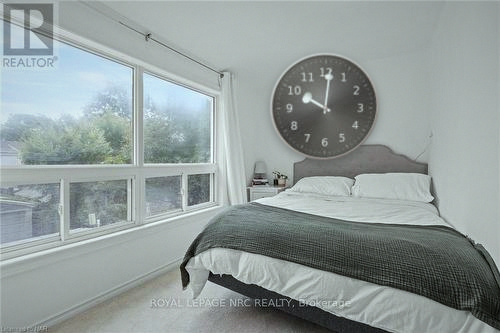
10:01
